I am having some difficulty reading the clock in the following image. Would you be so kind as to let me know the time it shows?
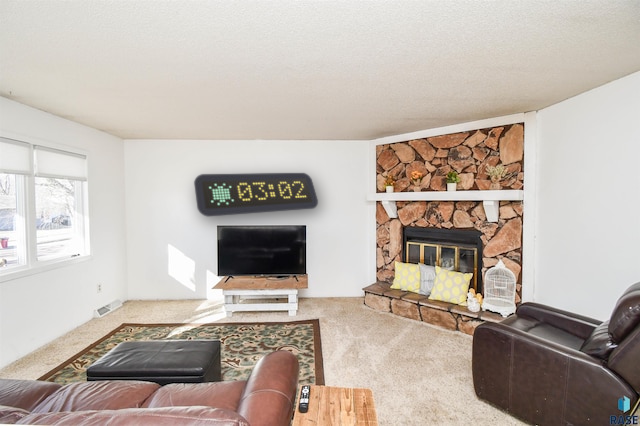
3:02
